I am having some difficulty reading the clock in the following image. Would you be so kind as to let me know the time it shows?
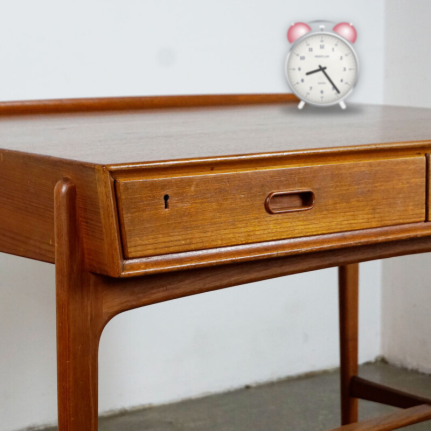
8:24
